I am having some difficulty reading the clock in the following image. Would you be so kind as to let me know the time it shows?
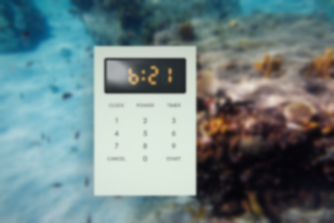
6:21
